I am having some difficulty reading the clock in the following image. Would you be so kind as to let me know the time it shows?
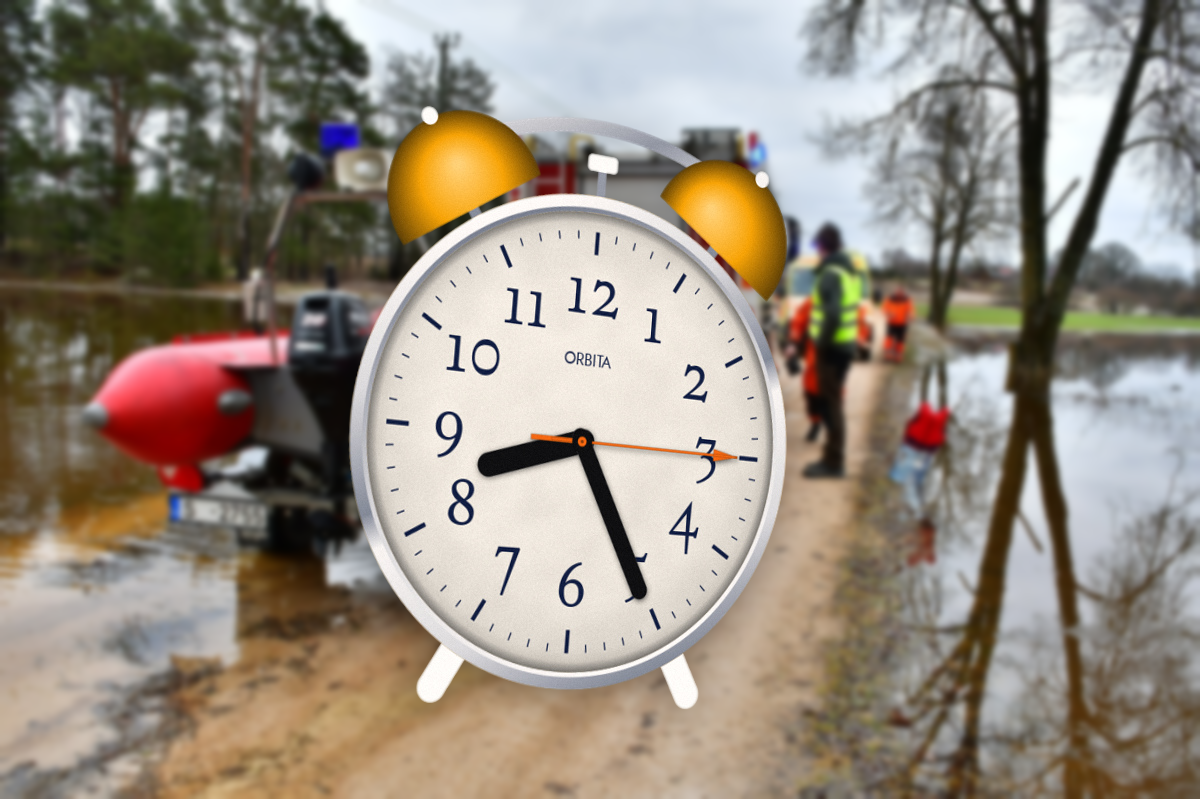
8:25:15
